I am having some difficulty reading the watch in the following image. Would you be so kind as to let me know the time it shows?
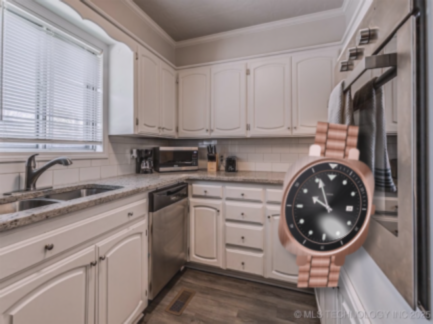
9:56
